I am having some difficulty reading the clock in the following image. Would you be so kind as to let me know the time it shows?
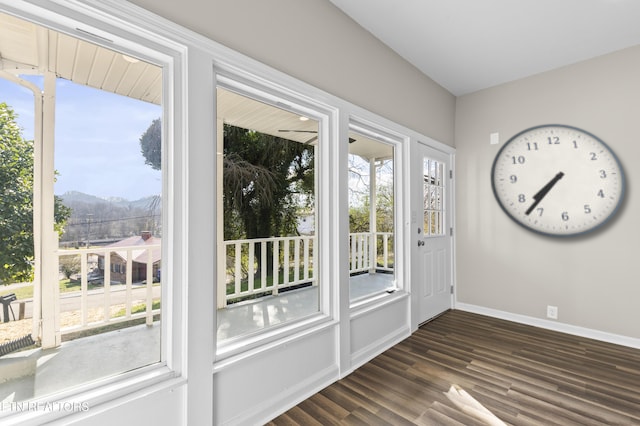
7:37
